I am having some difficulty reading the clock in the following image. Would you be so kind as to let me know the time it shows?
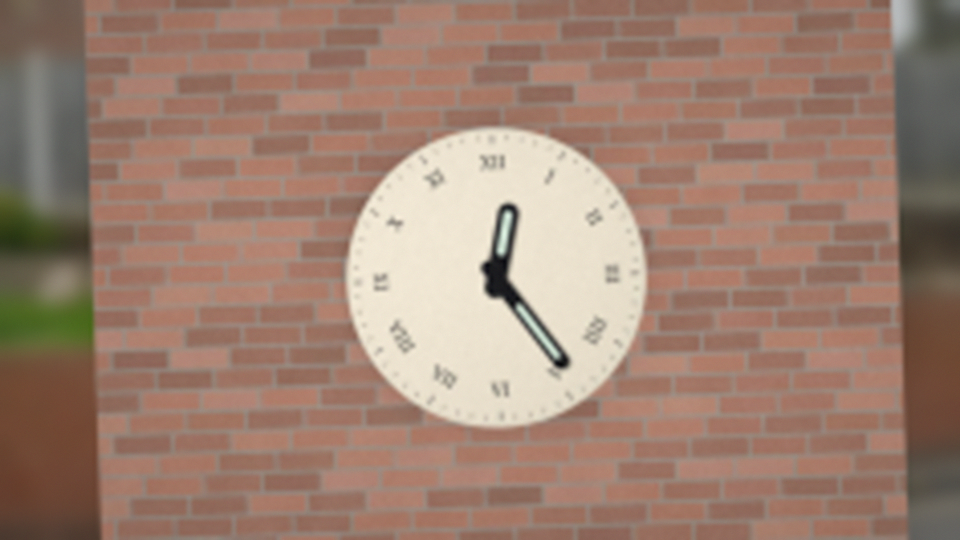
12:24
